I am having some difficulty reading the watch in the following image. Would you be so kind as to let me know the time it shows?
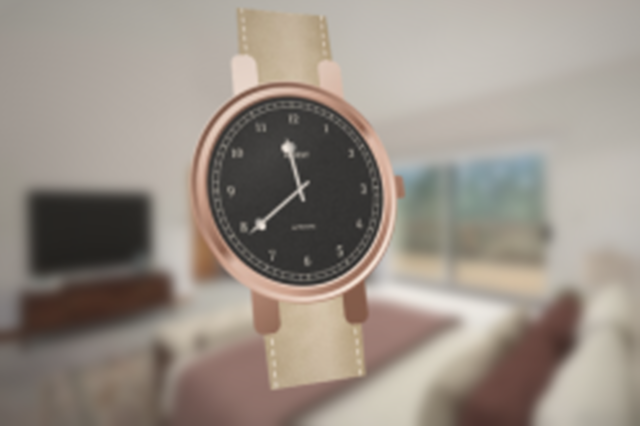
11:39
